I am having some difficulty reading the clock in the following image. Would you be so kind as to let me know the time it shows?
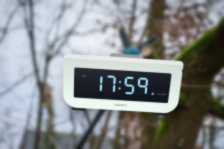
17:59
